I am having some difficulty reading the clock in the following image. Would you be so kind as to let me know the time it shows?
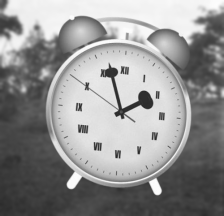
1:56:50
